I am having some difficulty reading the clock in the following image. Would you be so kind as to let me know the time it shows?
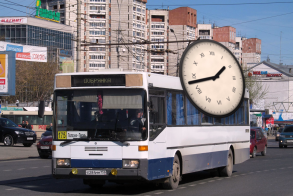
1:43
